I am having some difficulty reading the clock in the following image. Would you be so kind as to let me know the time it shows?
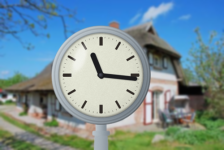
11:16
